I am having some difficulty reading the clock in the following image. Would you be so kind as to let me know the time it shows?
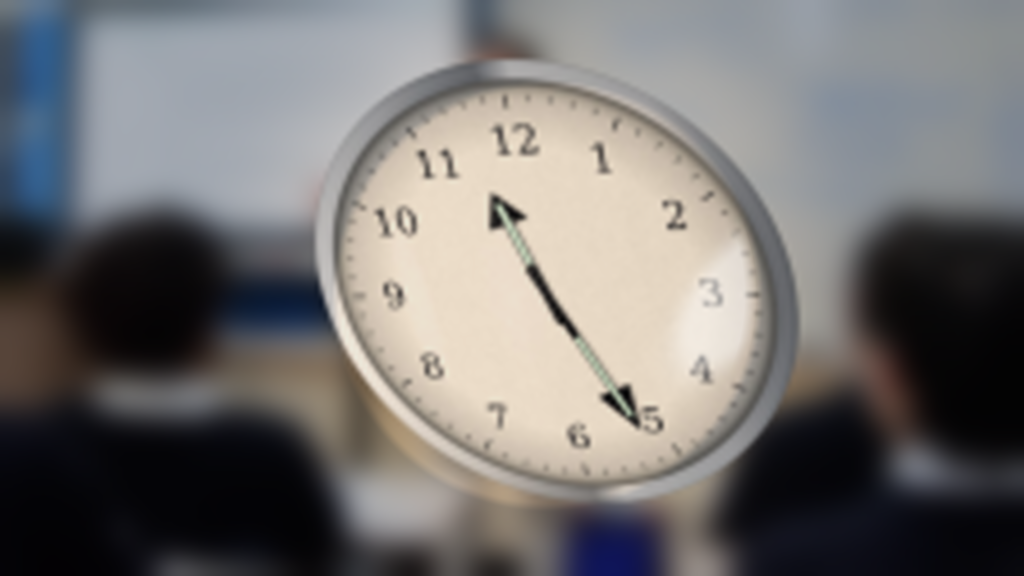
11:26
